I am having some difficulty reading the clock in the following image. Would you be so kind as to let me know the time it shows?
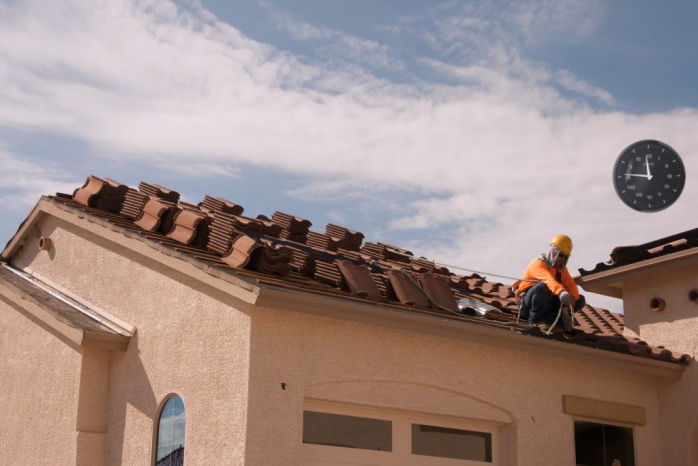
11:46
